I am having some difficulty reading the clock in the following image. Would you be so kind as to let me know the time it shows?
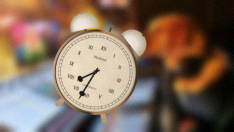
7:32
